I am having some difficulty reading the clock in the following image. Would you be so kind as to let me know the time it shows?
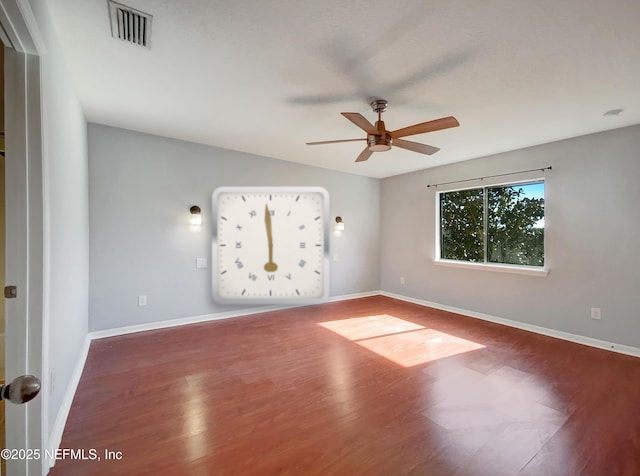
5:59
